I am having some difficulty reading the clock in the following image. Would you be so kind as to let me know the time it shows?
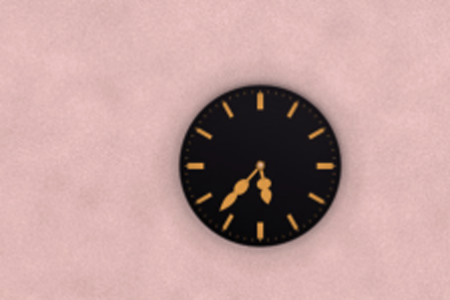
5:37
